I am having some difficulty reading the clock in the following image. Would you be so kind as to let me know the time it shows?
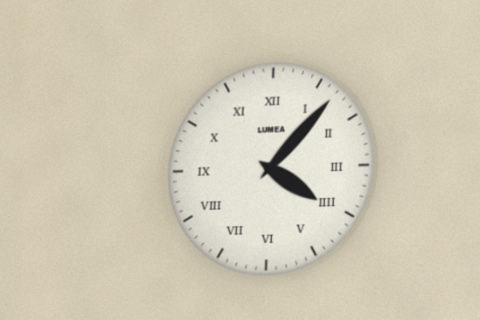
4:07
